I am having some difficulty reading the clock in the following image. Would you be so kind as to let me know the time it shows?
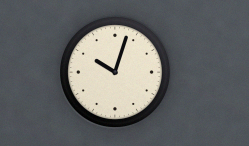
10:03
